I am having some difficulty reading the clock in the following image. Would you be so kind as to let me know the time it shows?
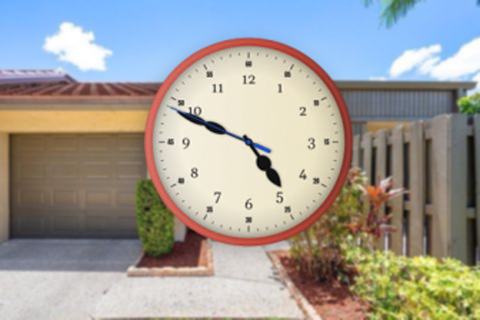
4:48:49
